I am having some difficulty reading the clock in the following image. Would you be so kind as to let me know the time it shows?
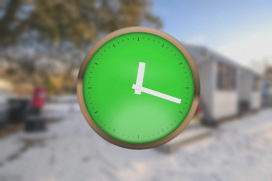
12:18
